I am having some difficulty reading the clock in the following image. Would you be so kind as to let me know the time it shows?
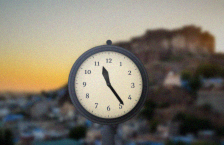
11:24
